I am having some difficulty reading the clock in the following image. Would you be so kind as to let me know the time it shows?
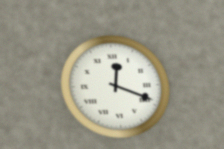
12:19
